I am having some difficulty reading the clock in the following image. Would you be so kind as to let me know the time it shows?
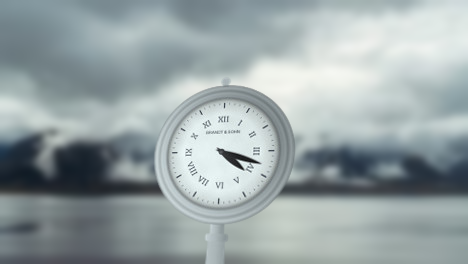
4:18
